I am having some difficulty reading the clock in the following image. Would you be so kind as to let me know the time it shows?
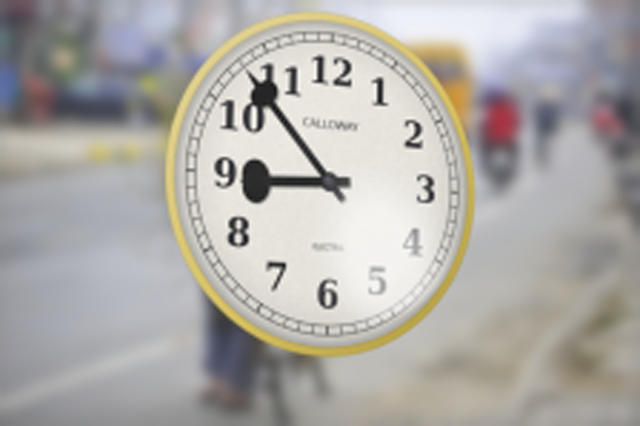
8:53
